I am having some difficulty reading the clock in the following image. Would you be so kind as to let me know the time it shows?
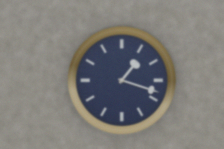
1:18
